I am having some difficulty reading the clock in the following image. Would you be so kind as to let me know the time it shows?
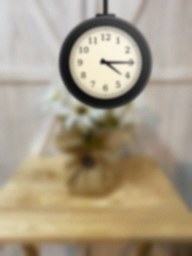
4:15
